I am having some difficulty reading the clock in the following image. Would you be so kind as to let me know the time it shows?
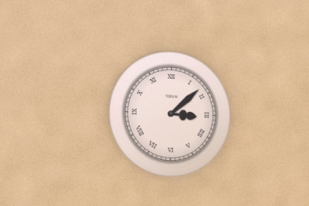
3:08
